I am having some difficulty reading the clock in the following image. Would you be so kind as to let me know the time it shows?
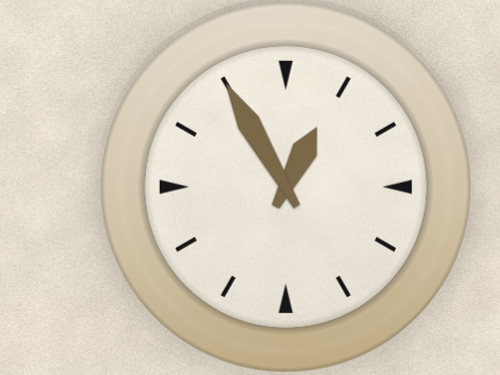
12:55
